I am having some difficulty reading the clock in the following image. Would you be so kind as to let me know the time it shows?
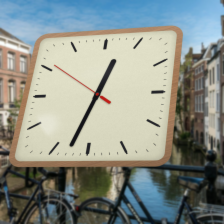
12:32:51
